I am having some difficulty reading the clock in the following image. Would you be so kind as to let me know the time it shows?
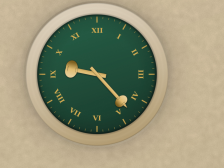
9:23
